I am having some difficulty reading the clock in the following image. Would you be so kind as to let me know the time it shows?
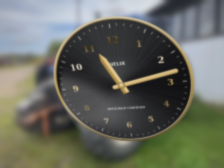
11:13
